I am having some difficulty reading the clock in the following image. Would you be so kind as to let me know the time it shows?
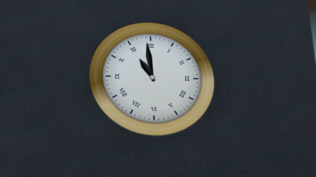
10:59
